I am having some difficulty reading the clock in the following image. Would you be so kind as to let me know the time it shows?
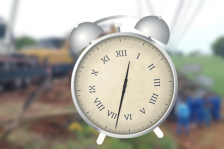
12:33
